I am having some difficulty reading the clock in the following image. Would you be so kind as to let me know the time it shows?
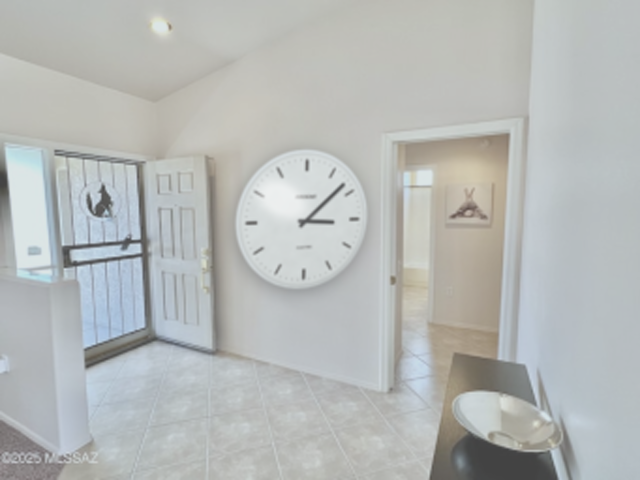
3:08
